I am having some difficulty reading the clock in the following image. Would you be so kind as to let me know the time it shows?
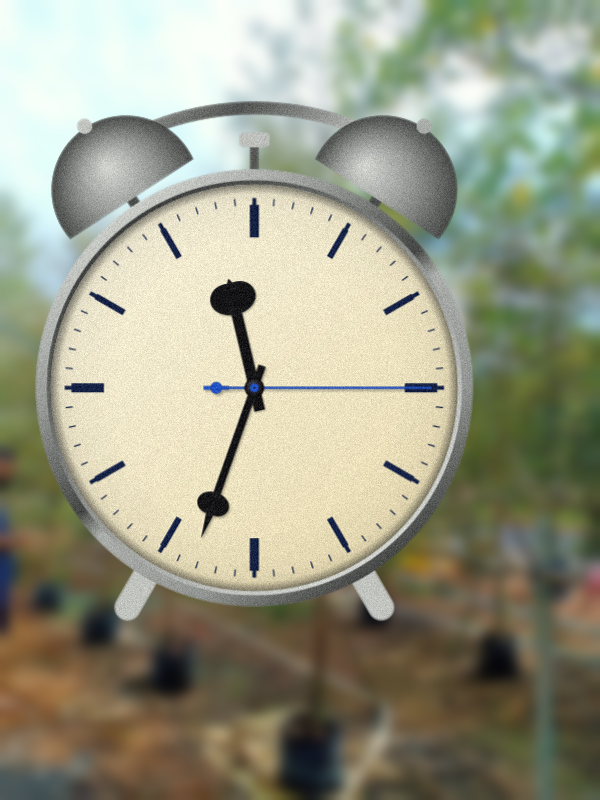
11:33:15
